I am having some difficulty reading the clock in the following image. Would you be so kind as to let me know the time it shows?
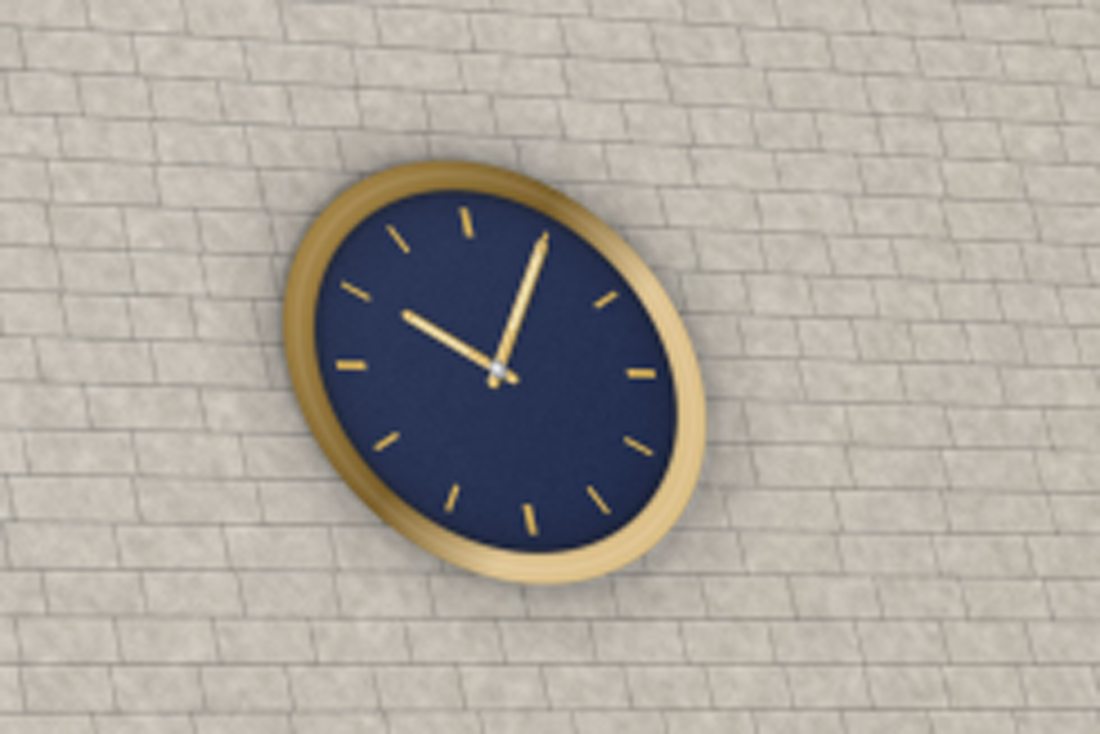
10:05
